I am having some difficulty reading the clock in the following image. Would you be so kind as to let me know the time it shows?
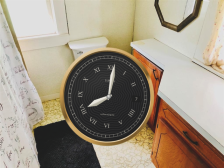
8:01
